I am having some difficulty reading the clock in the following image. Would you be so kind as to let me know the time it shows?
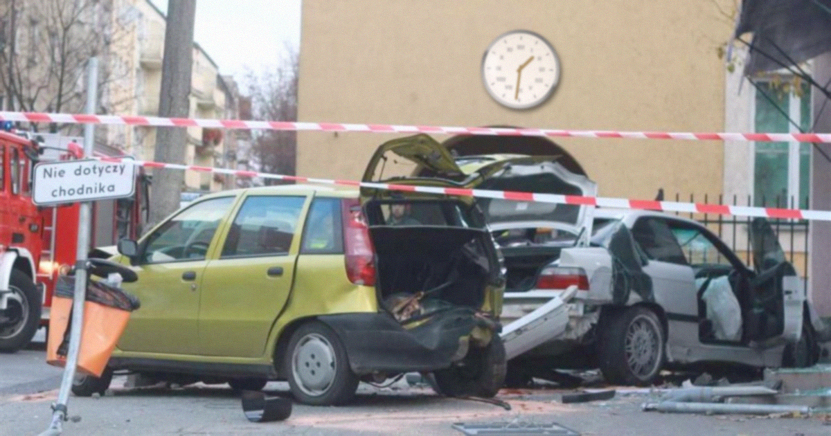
1:31
